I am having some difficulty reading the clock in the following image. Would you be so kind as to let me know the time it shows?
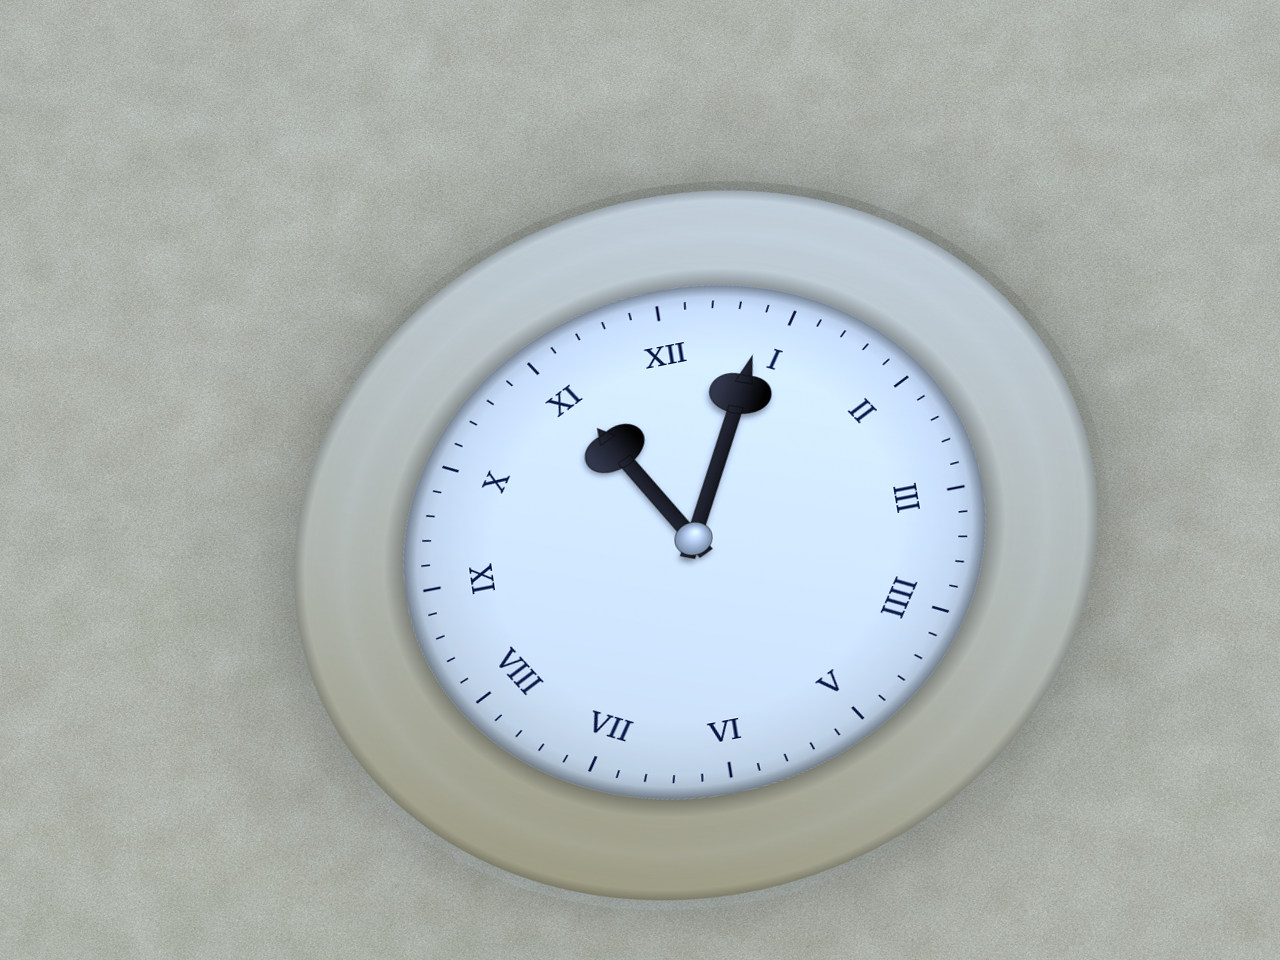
11:04
